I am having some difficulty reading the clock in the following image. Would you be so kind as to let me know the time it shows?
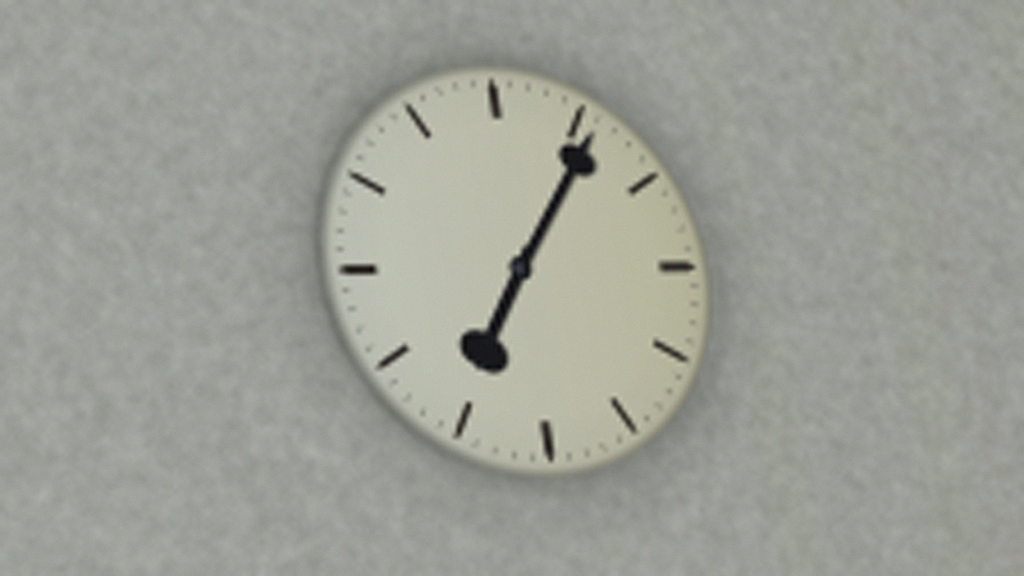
7:06
